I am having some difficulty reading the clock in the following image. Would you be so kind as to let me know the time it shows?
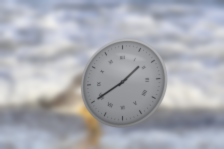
1:40
